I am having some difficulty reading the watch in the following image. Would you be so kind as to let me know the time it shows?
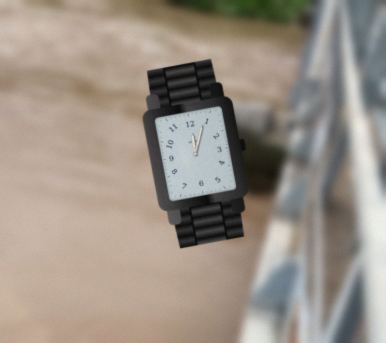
12:04
